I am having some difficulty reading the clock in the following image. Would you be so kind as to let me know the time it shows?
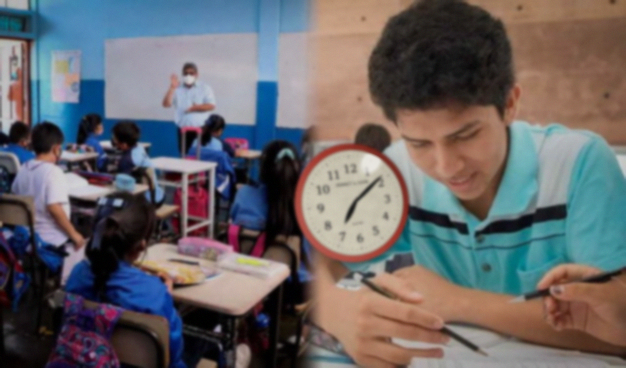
7:09
